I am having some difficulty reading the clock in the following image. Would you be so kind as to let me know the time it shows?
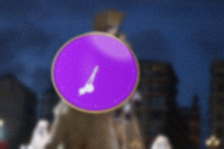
6:35
